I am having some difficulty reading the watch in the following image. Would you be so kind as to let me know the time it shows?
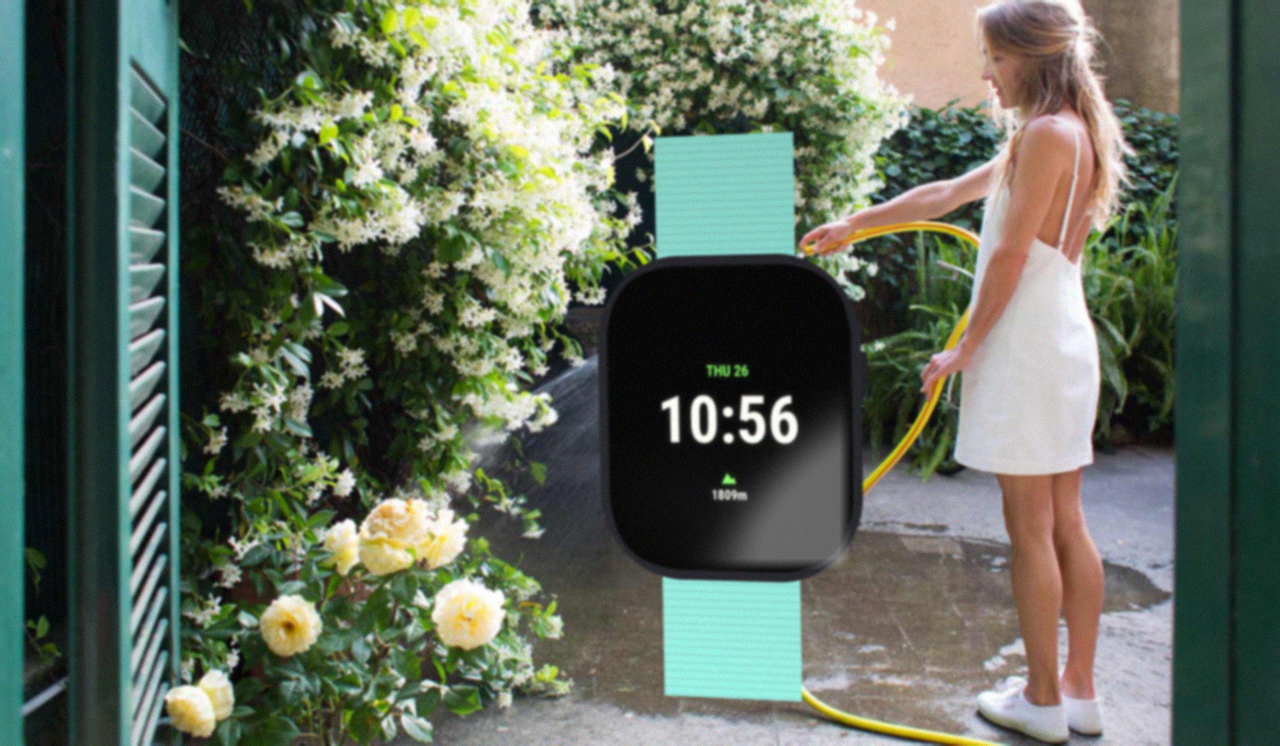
10:56
